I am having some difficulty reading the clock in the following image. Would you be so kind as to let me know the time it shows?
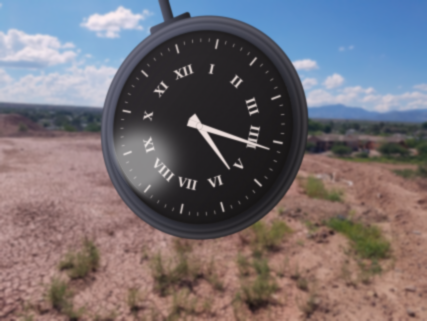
5:21
